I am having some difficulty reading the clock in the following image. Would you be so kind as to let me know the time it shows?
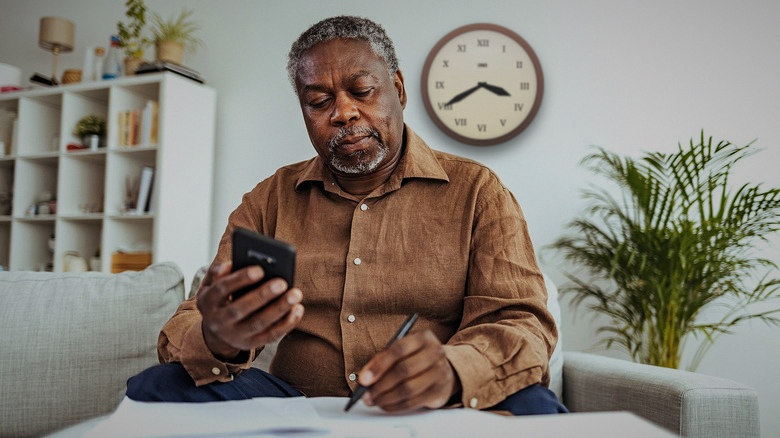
3:40
